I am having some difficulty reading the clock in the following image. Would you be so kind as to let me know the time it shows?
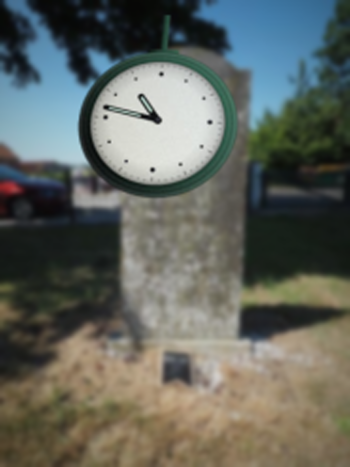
10:47
